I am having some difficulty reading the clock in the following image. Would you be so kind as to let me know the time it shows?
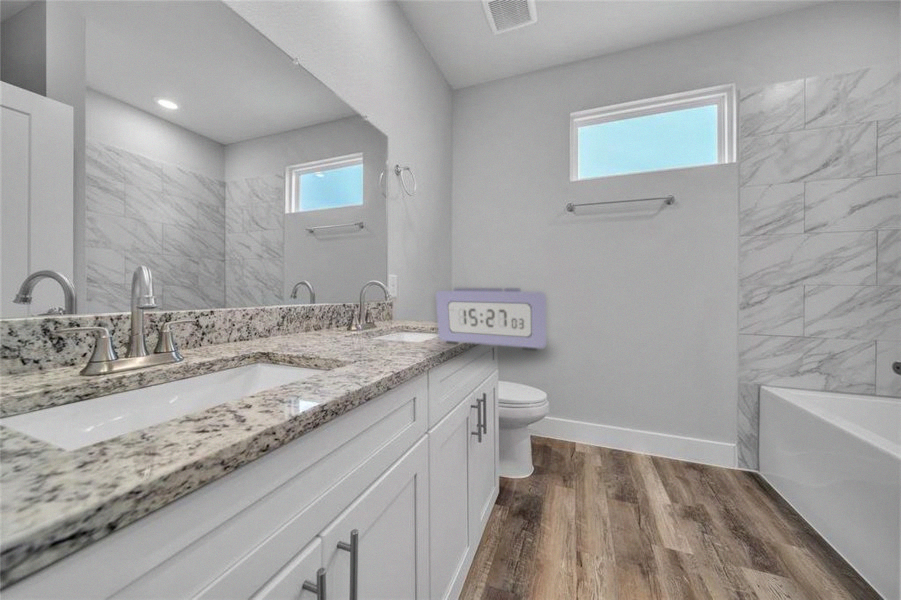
15:27
